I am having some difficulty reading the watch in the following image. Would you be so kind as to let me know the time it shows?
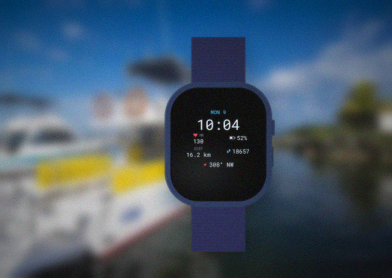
10:04
